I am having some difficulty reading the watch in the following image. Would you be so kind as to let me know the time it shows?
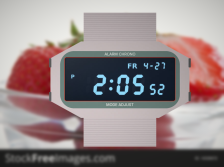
2:05:52
